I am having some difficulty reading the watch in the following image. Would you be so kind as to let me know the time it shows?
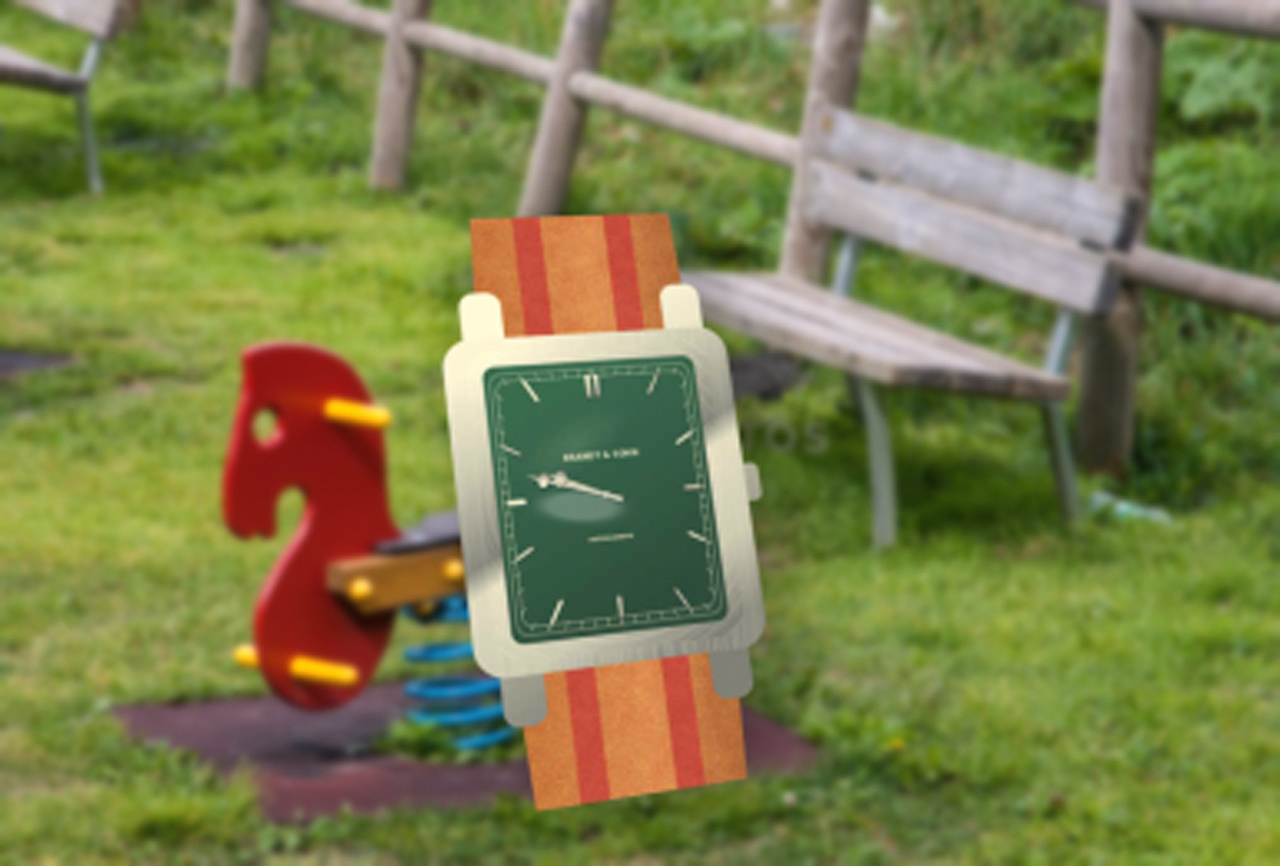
9:48
